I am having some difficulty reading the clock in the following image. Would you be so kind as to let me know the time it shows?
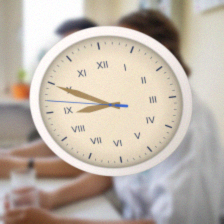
8:49:47
